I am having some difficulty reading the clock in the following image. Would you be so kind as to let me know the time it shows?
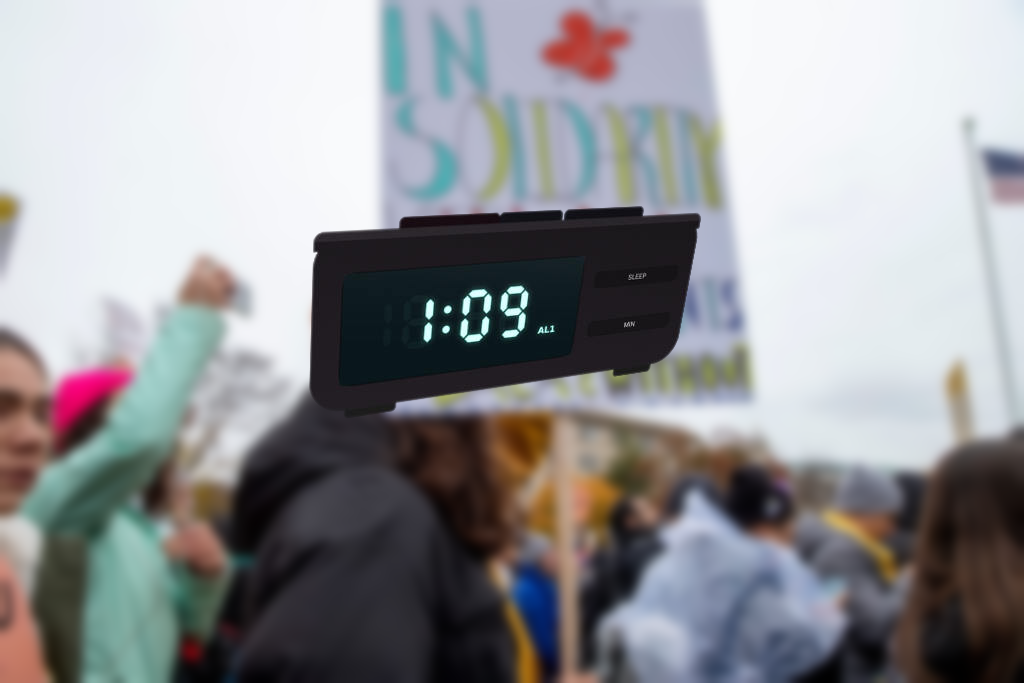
1:09
